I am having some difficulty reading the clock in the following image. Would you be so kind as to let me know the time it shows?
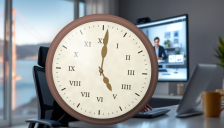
5:01
